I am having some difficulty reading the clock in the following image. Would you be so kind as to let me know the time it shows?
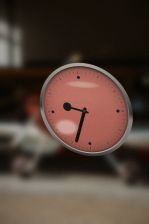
9:34
